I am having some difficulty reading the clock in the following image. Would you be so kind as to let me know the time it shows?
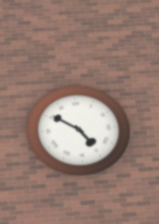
4:51
